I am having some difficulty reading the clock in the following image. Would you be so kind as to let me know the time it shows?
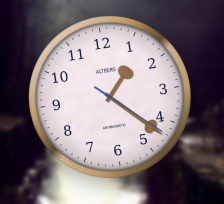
1:22:22
